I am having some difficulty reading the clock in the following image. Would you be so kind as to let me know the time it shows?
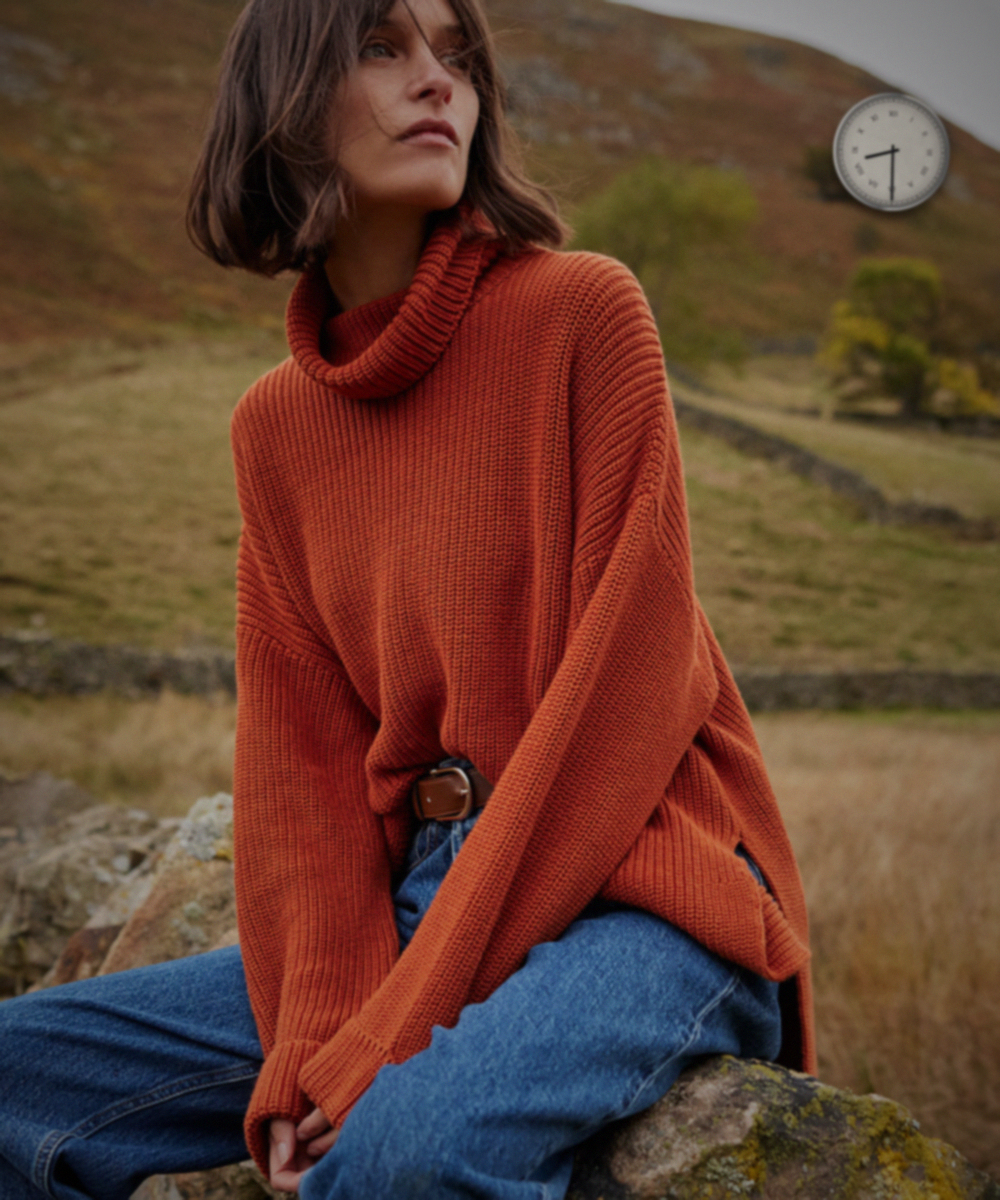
8:30
